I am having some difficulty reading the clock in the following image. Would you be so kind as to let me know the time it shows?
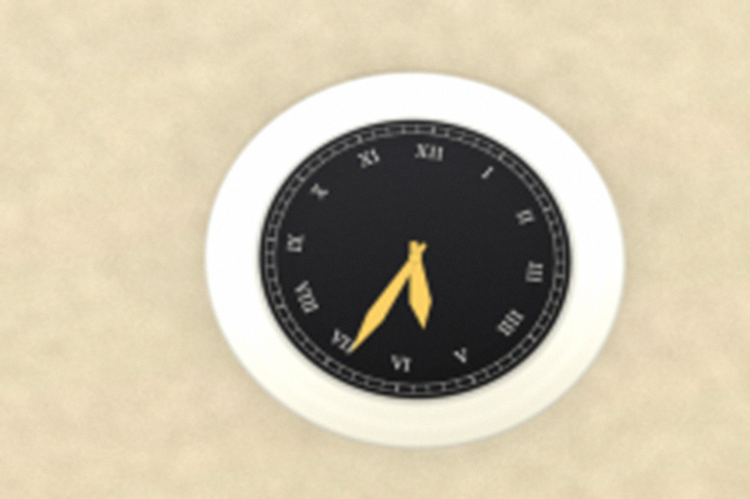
5:34
